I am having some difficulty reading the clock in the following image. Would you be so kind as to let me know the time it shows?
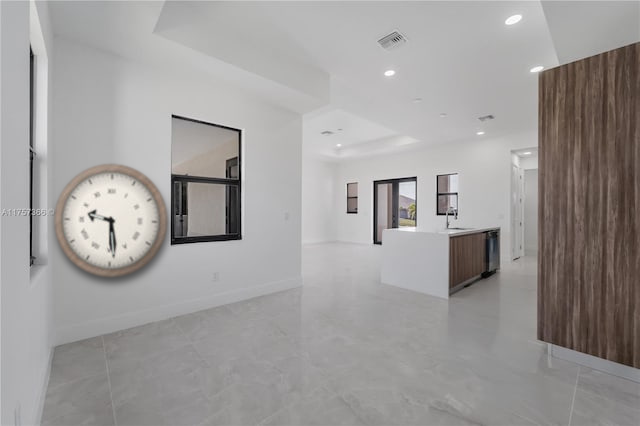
9:29
